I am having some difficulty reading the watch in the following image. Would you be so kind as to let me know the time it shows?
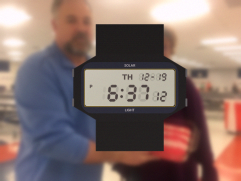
6:37:12
